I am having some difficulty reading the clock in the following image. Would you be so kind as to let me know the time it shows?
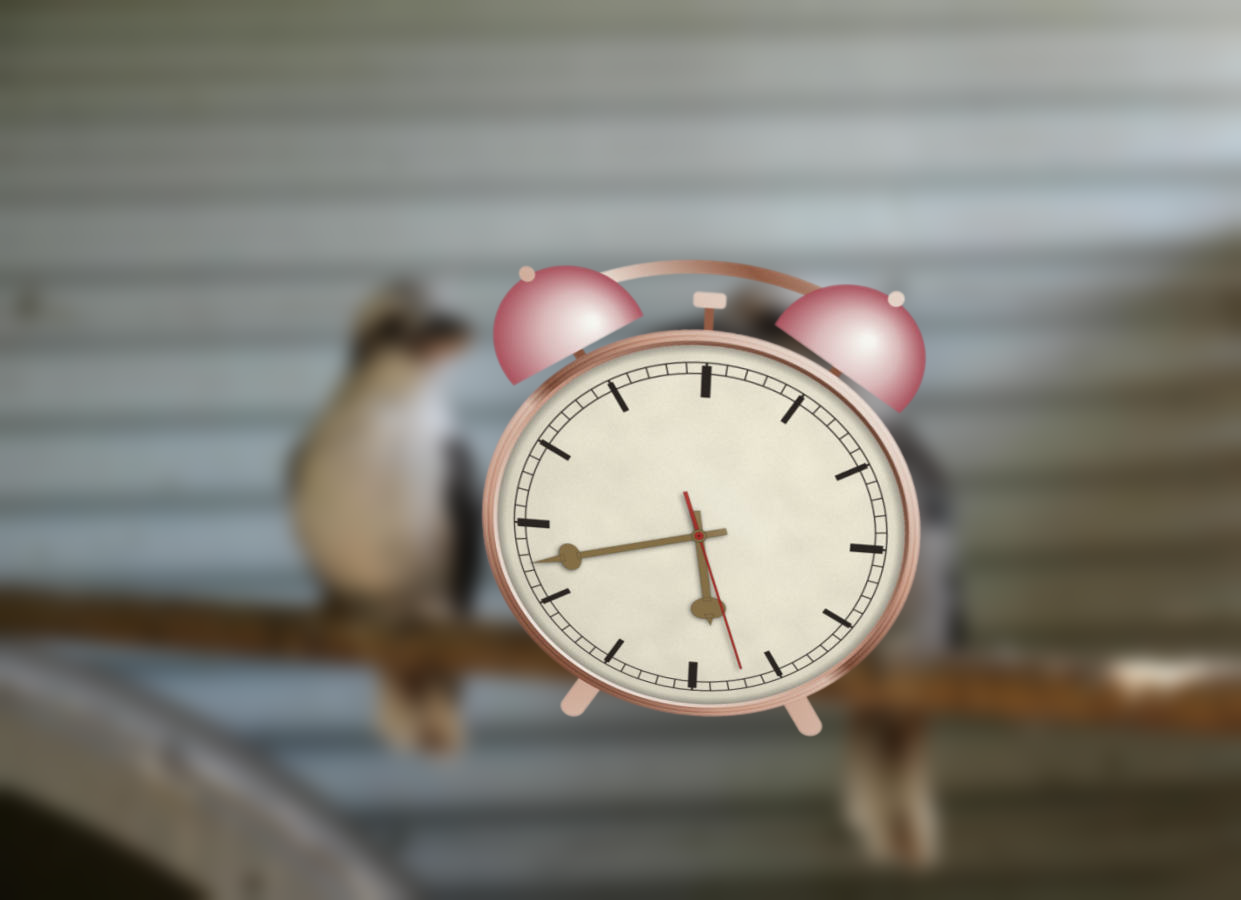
5:42:27
